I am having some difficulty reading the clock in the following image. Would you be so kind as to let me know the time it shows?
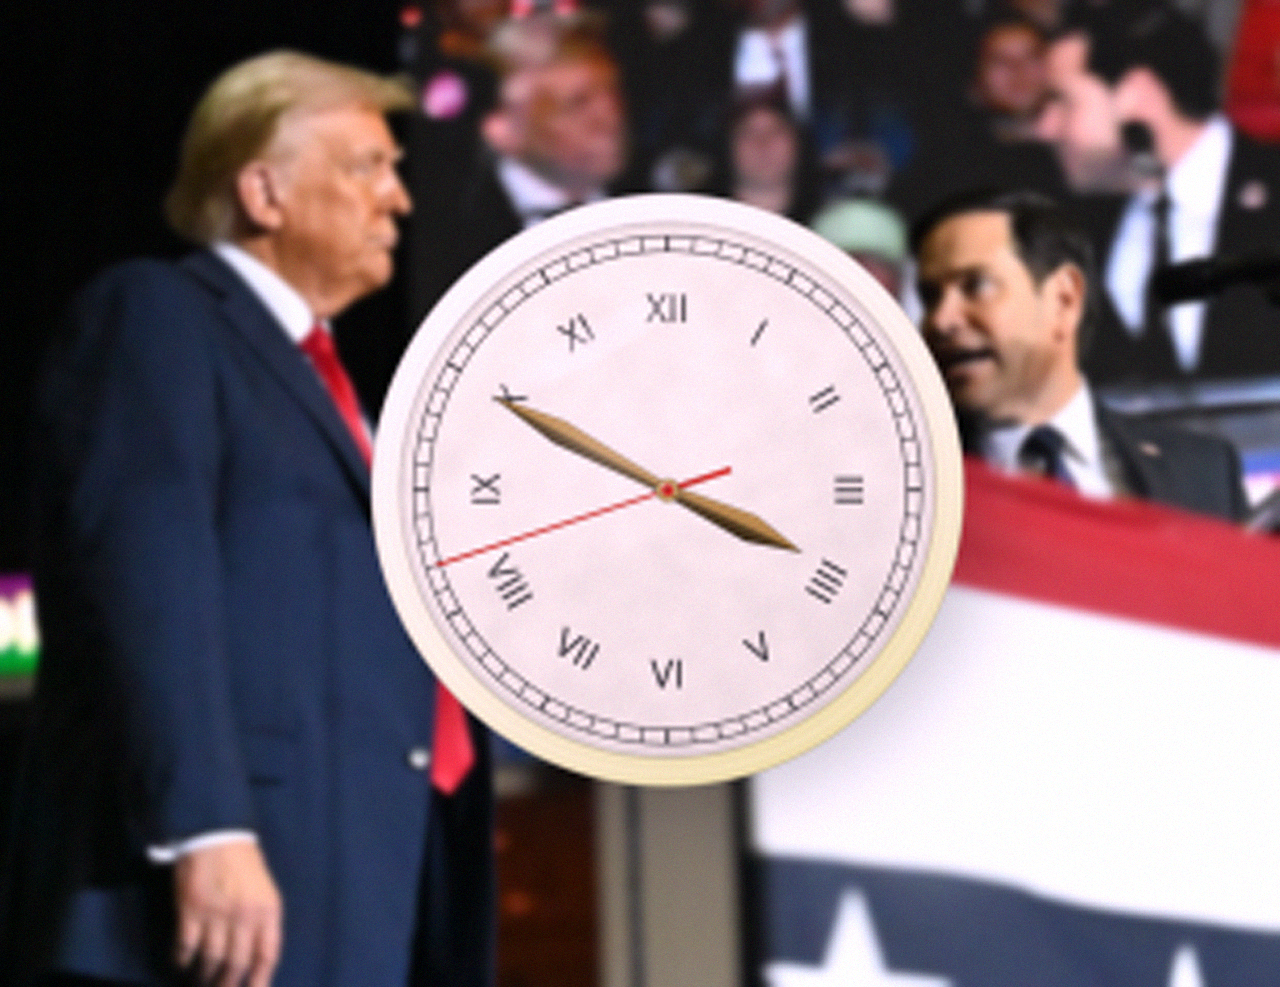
3:49:42
